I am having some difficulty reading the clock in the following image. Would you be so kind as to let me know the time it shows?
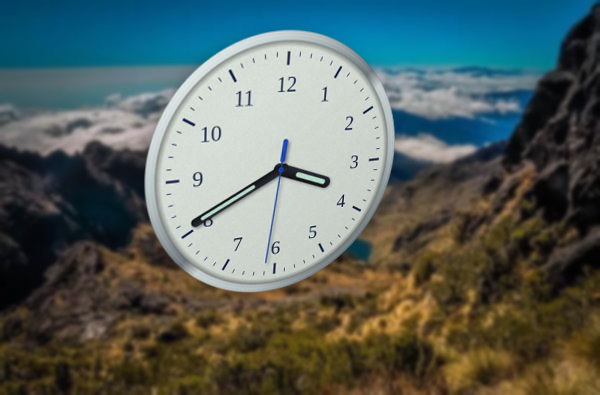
3:40:31
